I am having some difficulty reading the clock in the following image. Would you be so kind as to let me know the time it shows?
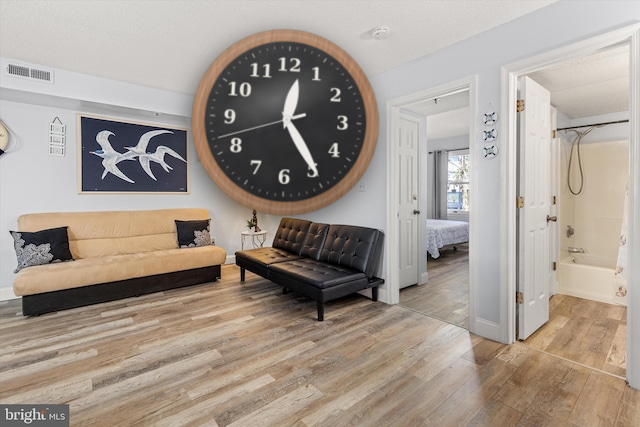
12:24:42
